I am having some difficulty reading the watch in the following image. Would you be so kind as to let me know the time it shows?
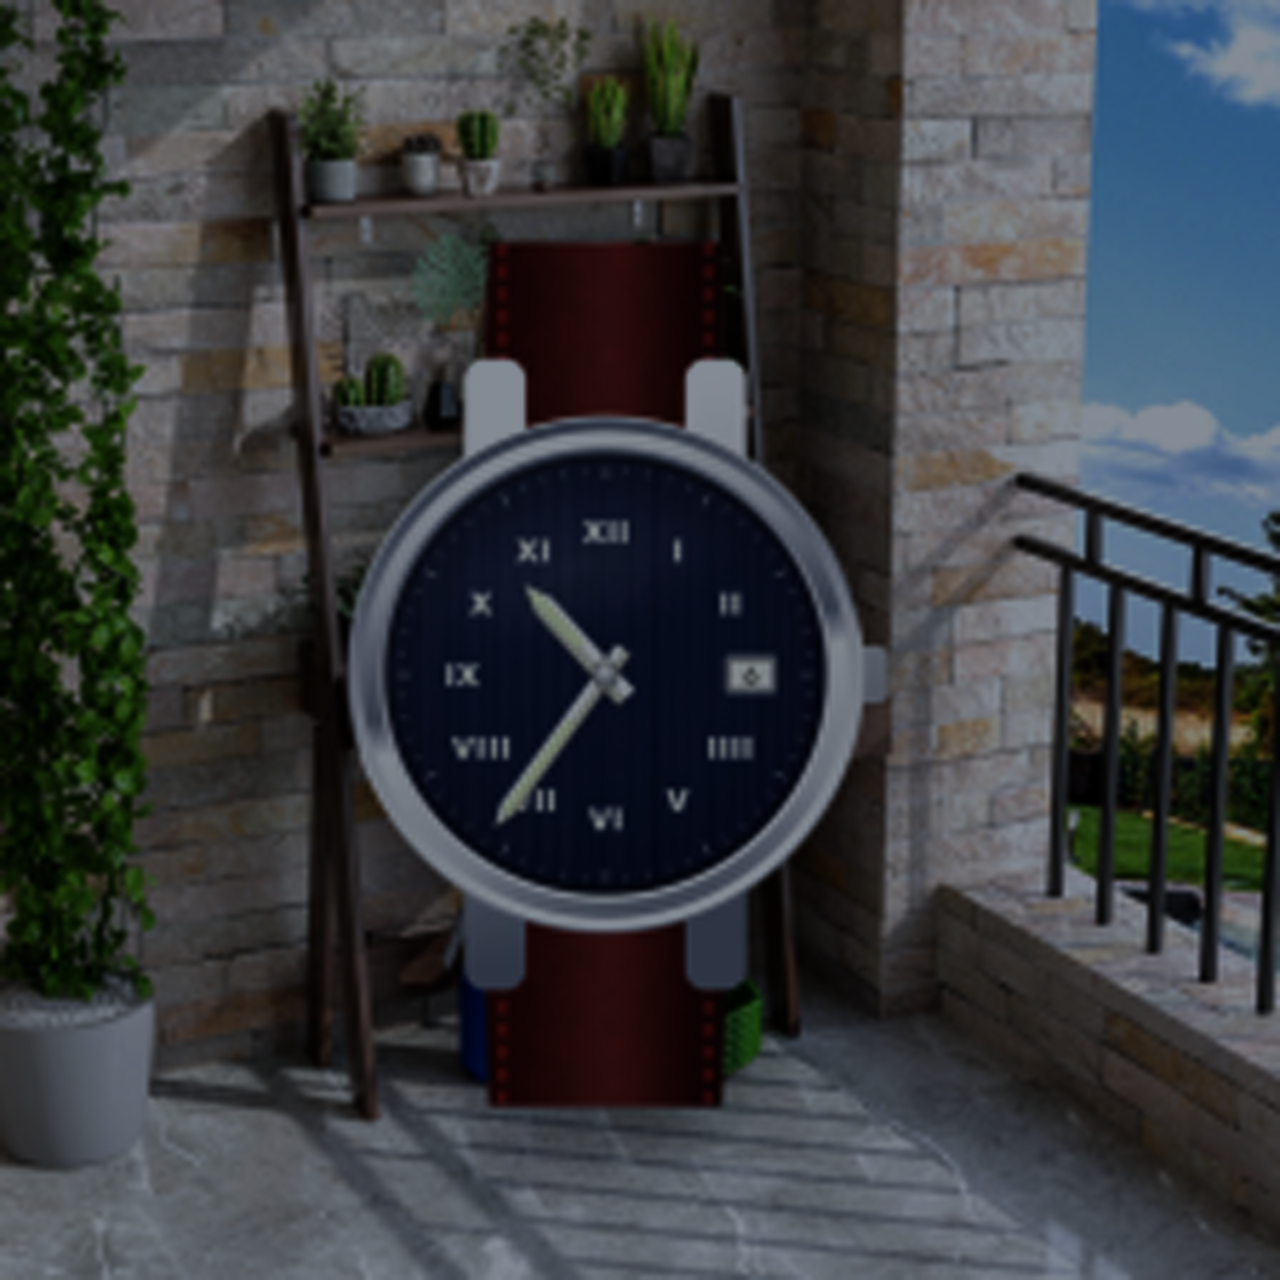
10:36
